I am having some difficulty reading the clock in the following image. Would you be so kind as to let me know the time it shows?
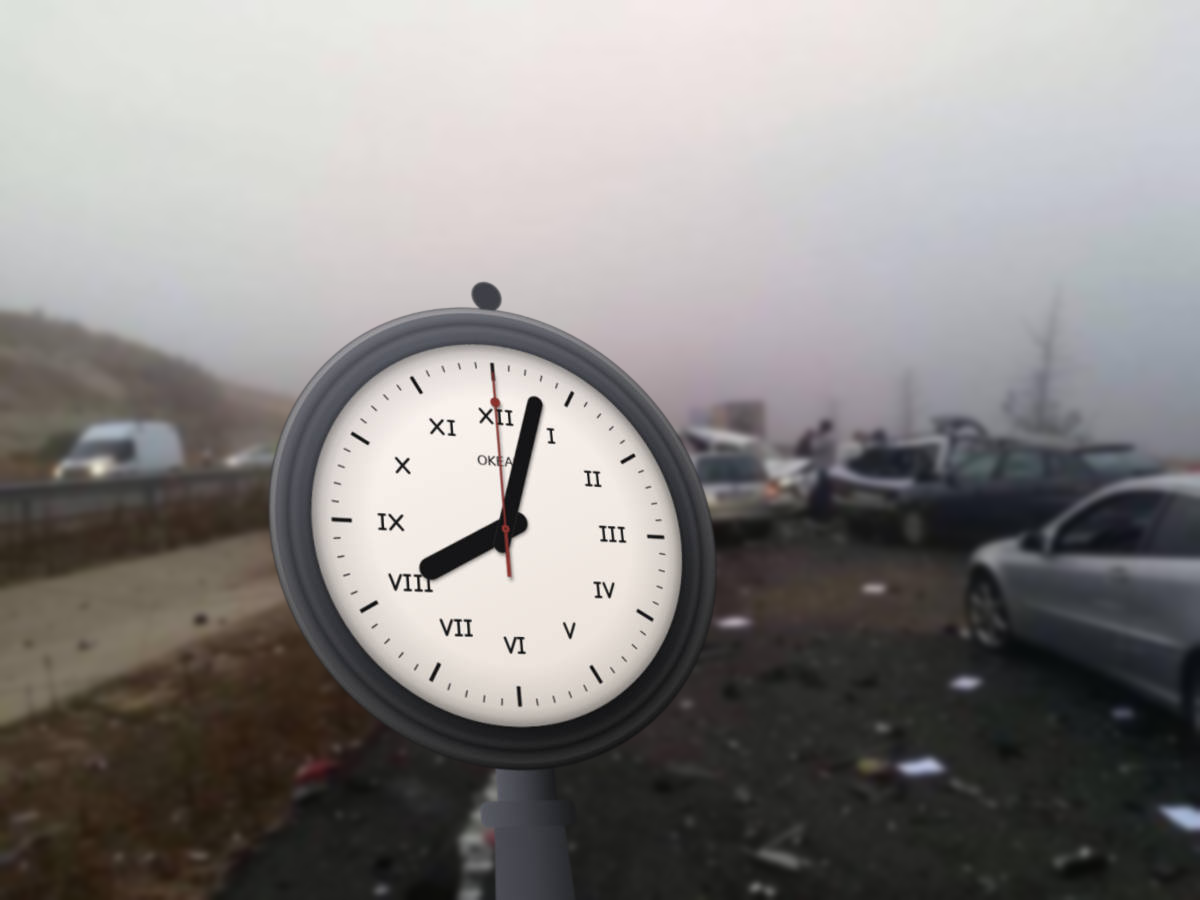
8:03:00
